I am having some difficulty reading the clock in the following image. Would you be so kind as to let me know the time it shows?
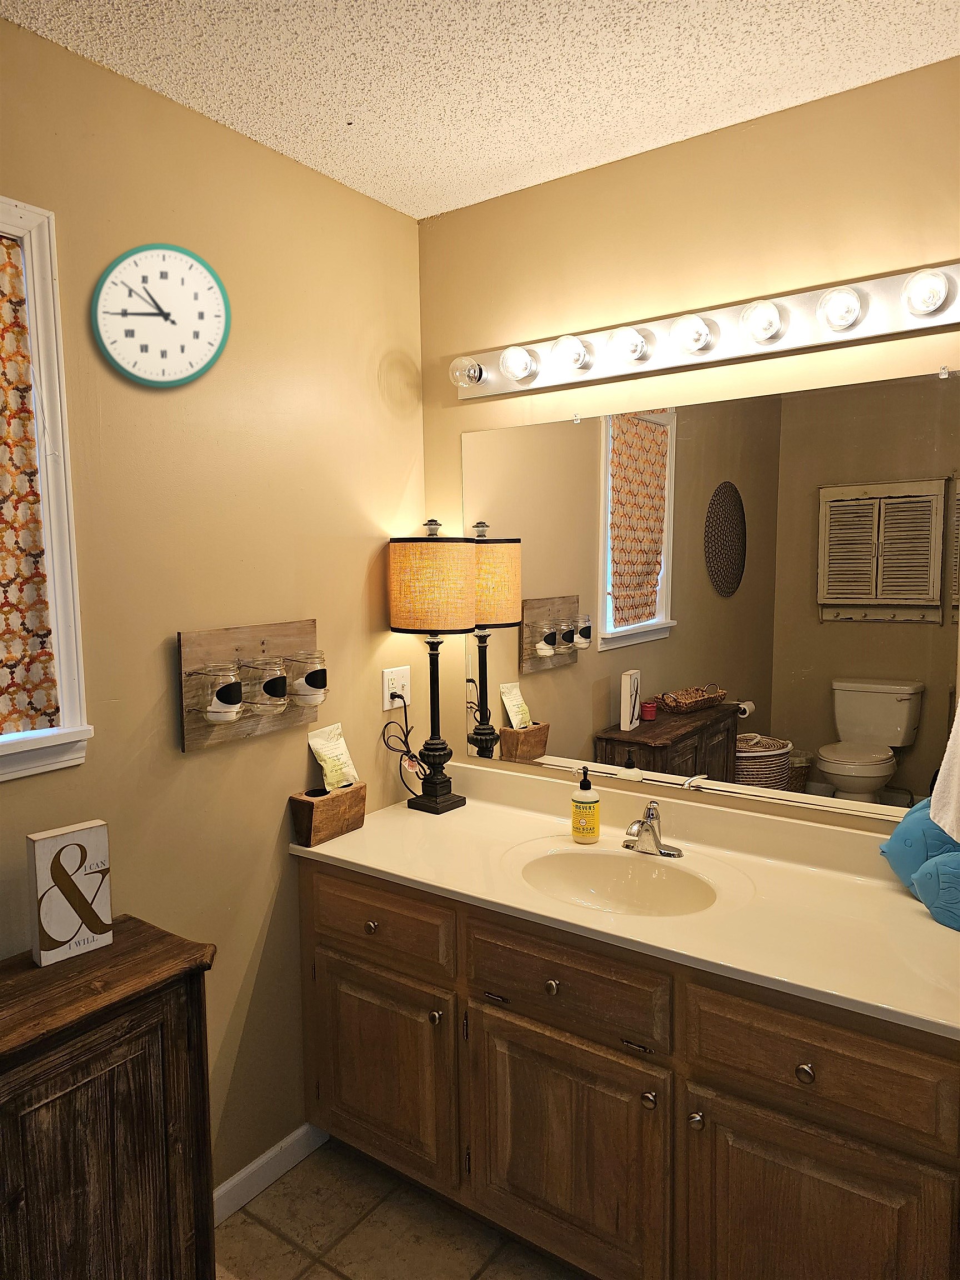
10:44:51
